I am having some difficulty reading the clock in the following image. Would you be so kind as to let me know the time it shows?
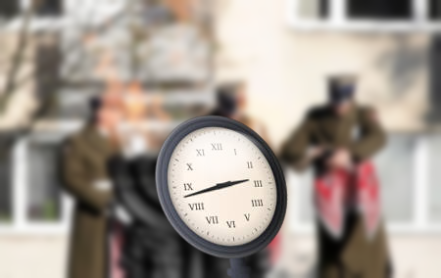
2:43
